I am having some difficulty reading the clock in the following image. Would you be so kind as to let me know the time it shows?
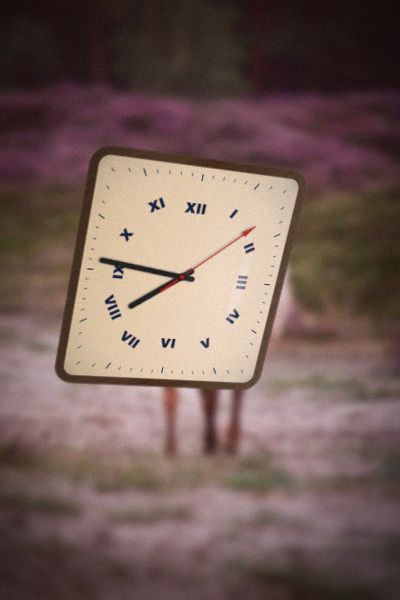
7:46:08
